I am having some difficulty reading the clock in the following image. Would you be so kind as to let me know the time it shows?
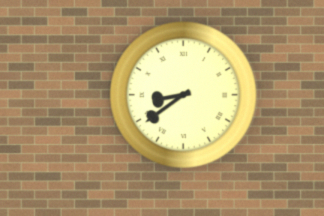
8:39
